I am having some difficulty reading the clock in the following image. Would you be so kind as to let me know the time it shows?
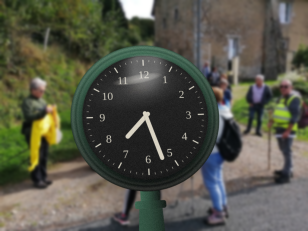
7:27
